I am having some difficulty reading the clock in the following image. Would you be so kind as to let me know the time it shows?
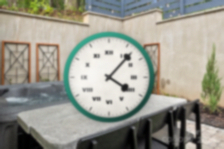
4:07
